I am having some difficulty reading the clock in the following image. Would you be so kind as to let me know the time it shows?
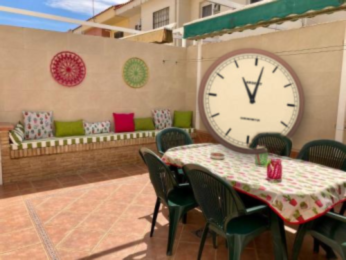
11:02
